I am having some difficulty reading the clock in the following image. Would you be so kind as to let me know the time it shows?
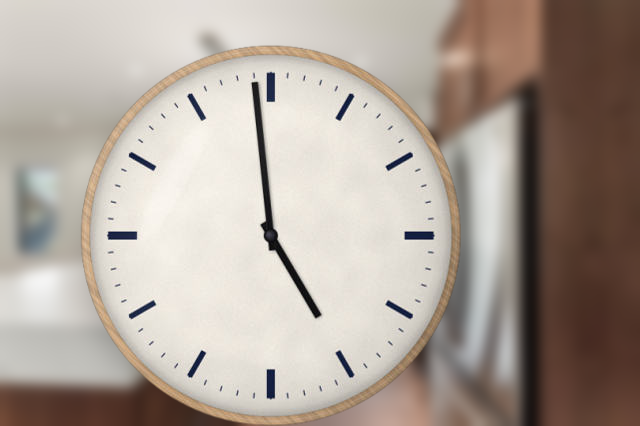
4:59
